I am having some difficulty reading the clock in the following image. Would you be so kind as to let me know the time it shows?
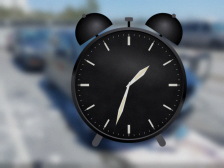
1:33
